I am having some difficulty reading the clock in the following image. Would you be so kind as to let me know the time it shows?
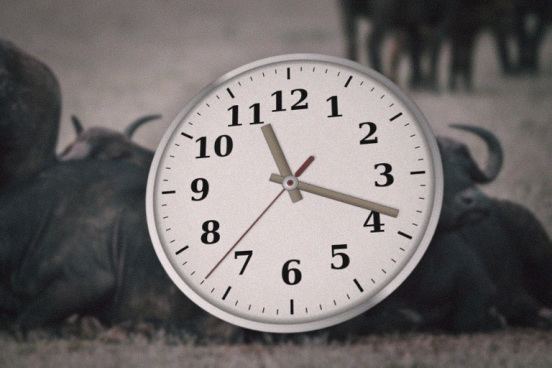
11:18:37
